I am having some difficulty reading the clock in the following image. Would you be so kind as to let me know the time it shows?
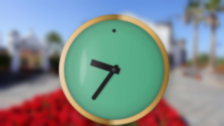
9:36
